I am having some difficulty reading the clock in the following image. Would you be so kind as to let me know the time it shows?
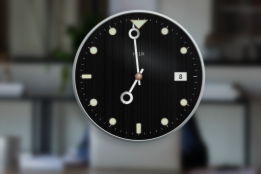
6:59
